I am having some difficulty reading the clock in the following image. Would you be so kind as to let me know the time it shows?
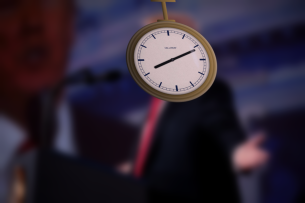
8:11
